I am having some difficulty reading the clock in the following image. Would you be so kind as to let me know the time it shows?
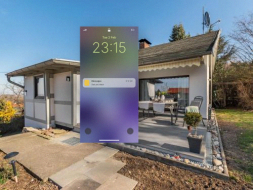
23:15
